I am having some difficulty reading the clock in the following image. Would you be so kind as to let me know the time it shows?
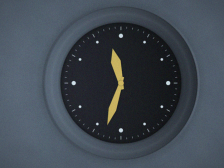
11:33
